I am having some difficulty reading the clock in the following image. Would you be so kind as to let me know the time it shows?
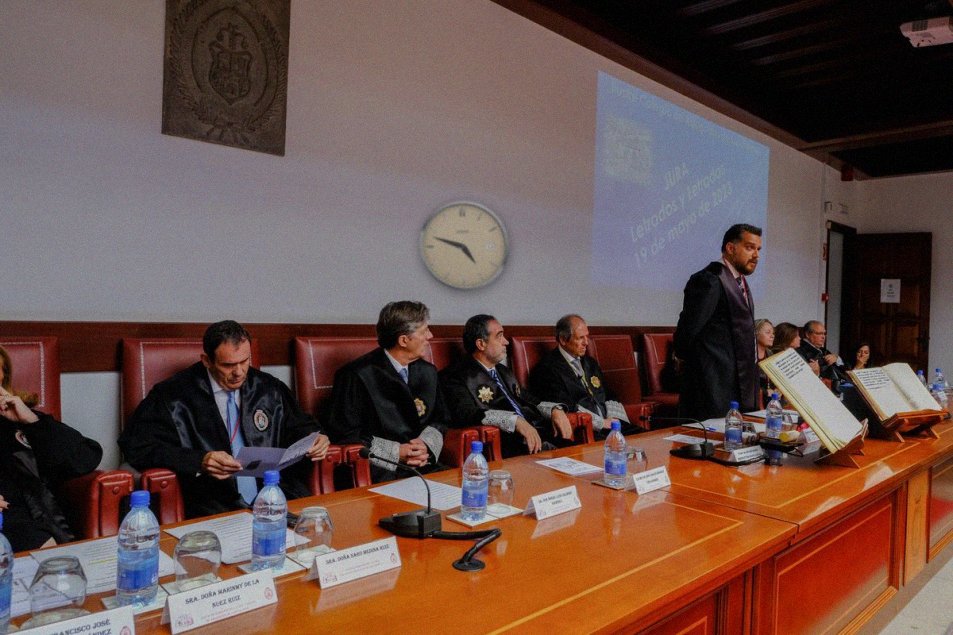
4:48
